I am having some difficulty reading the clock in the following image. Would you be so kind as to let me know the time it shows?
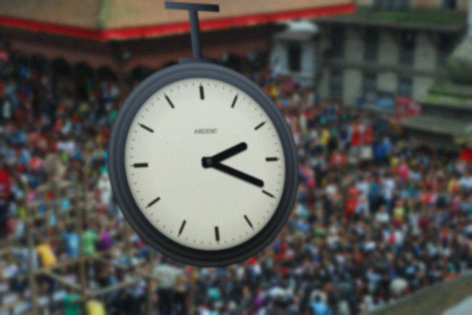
2:19
